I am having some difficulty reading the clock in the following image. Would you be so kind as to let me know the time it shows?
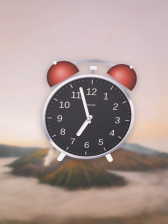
6:57
